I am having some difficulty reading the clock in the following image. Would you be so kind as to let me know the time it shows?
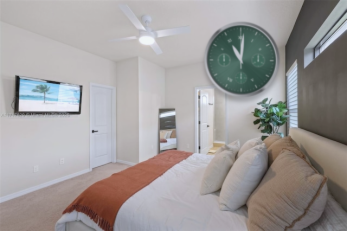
11:01
